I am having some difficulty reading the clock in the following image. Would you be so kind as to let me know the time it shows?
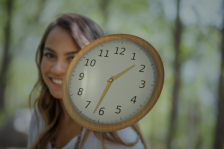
1:32
